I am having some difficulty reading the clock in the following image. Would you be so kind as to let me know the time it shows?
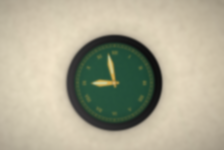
8:58
